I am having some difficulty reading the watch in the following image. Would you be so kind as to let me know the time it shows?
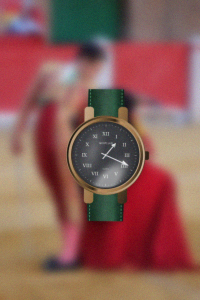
1:19
